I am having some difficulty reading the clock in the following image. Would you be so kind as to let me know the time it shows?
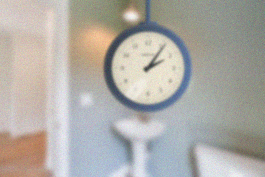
2:06
